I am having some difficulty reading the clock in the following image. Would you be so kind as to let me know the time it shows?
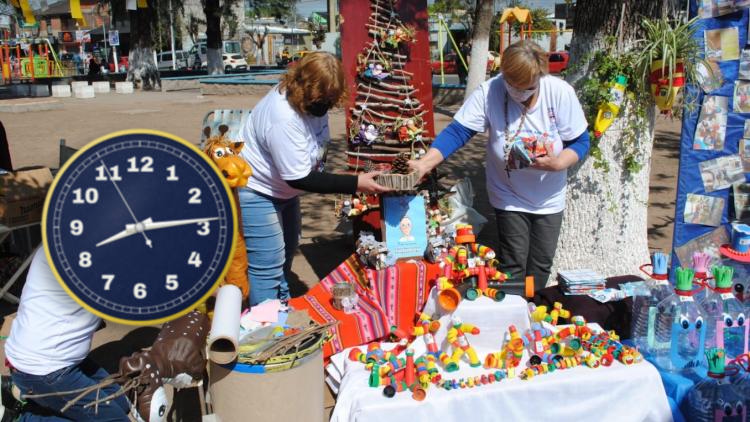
8:13:55
